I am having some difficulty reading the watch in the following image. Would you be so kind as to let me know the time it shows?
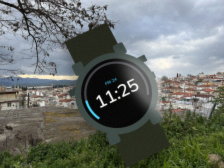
11:25
